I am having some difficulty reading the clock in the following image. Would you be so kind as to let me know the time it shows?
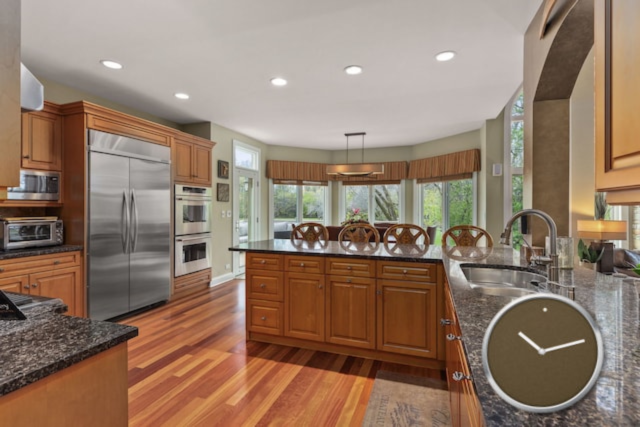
10:12
